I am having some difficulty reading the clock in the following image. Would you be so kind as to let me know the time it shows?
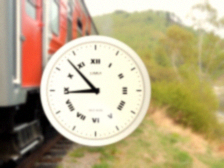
8:53
